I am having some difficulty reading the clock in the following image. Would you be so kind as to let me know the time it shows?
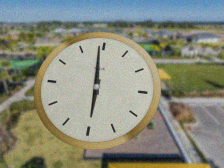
5:59
